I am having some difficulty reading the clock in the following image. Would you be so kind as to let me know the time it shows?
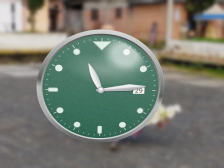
11:14
